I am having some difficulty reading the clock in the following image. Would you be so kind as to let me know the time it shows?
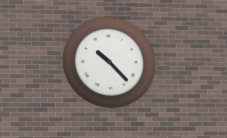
10:23
